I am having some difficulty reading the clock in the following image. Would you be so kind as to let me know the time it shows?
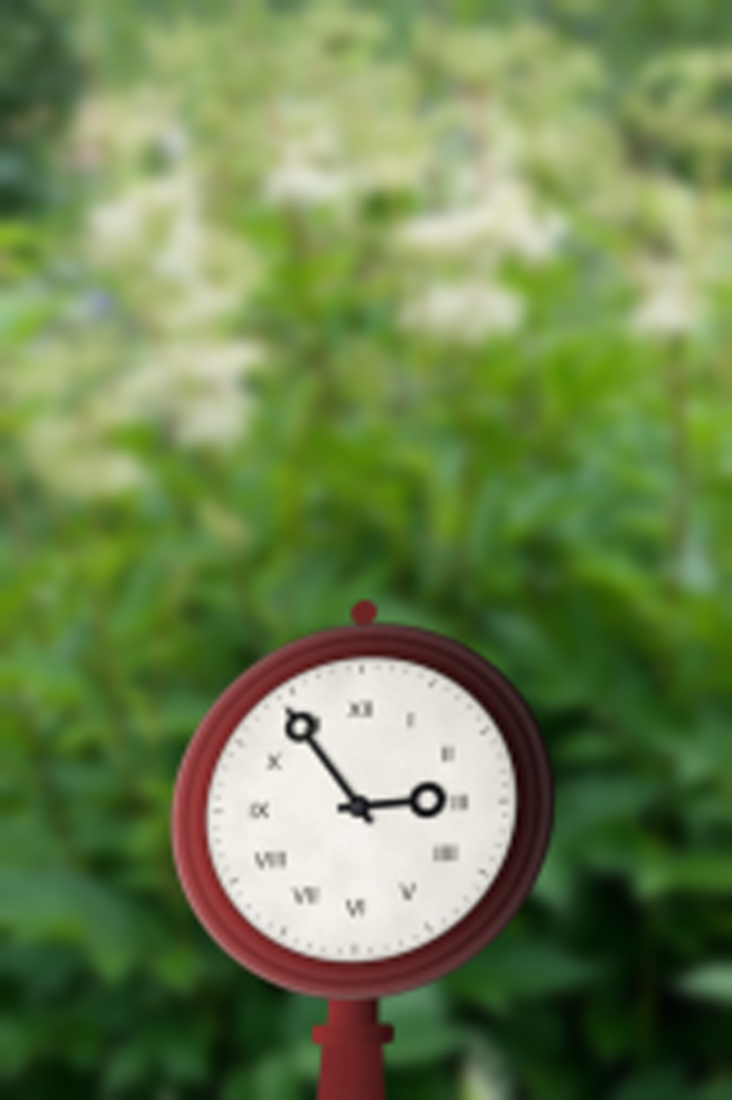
2:54
